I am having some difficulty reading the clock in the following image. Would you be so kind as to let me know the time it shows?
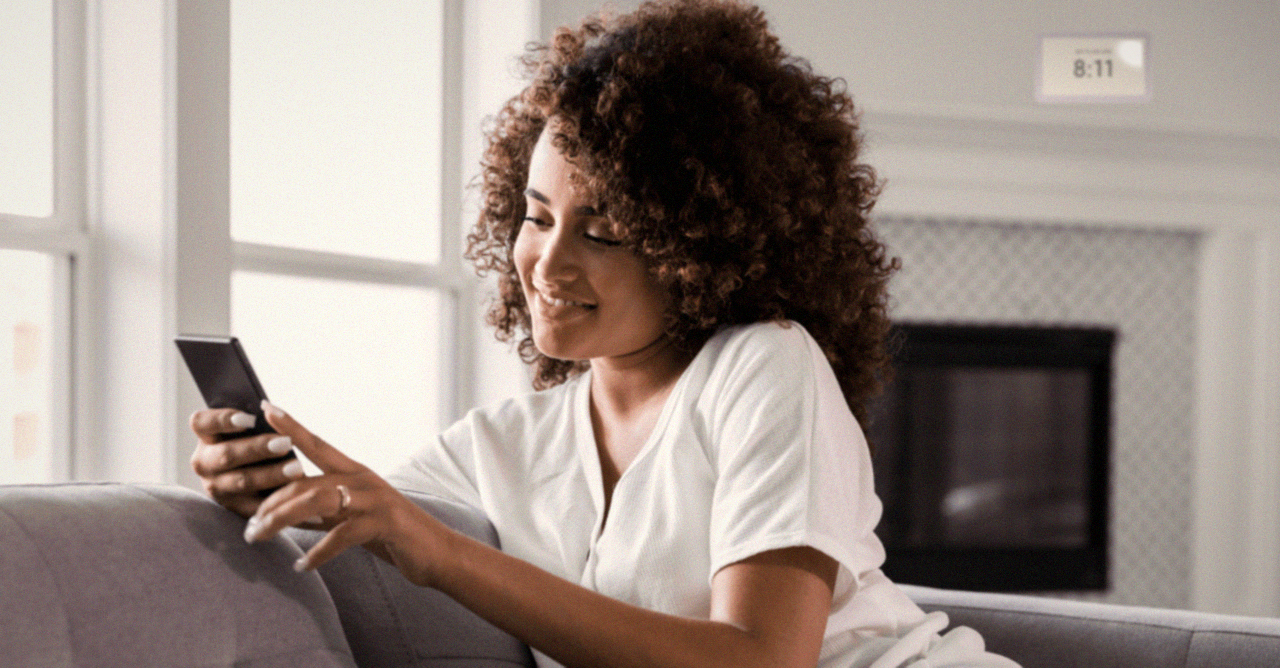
8:11
